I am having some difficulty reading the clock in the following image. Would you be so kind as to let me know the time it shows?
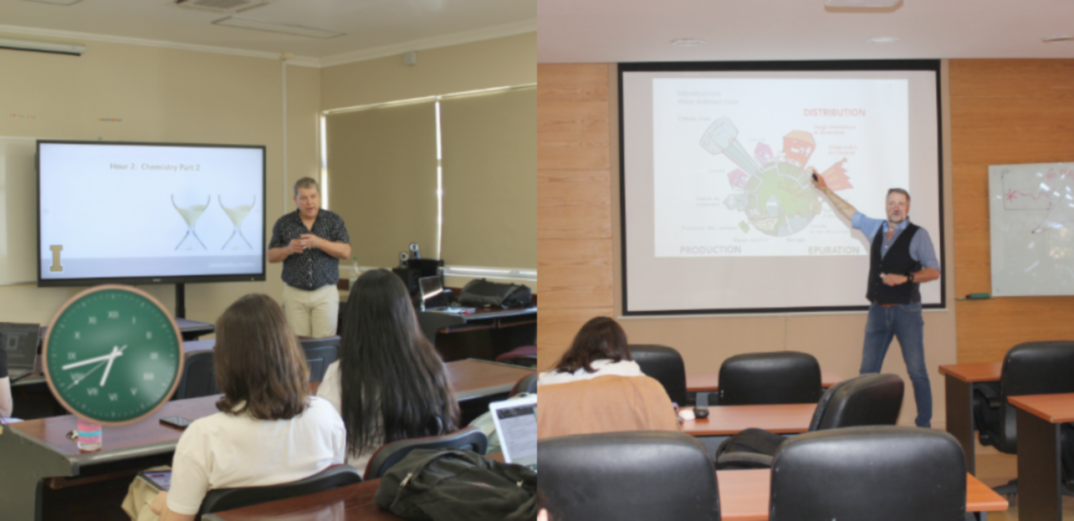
6:42:39
